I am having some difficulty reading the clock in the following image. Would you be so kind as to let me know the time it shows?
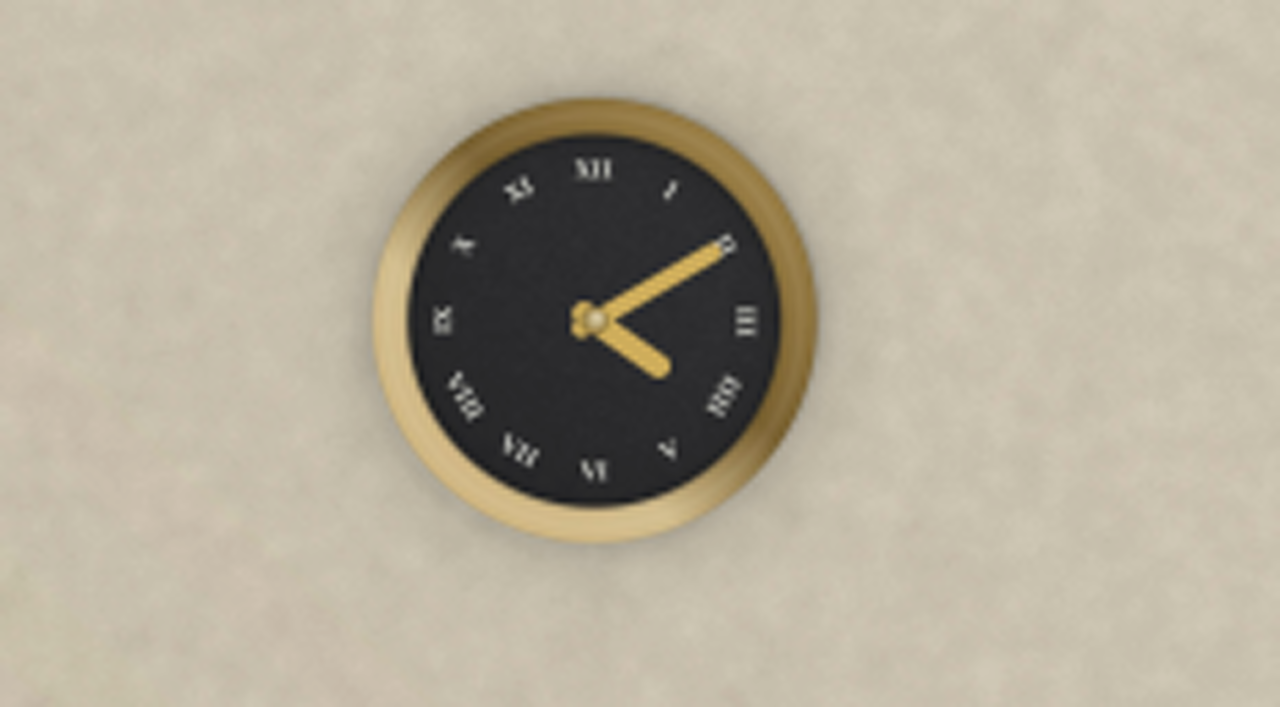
4:10
